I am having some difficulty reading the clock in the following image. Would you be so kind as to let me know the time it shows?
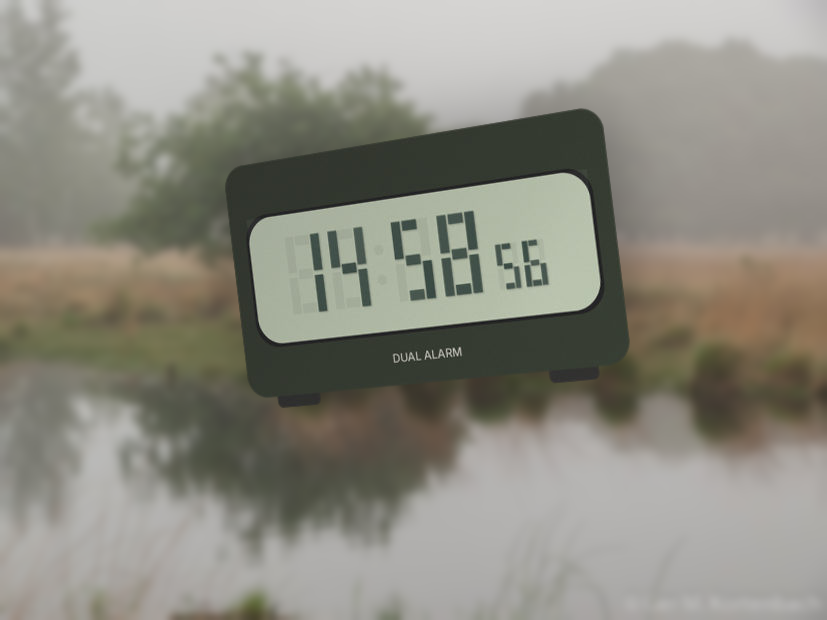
14:58:56
